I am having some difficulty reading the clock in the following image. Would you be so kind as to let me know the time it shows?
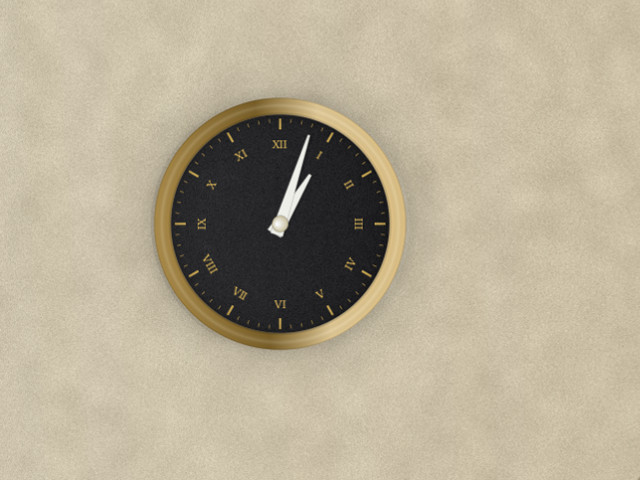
1:03
